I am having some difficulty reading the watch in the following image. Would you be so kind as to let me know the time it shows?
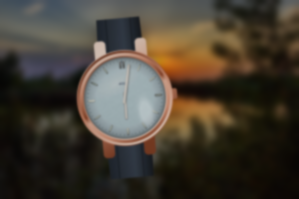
6:02
